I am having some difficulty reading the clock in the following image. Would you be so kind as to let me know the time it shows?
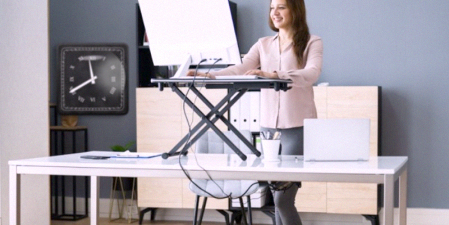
11:40
